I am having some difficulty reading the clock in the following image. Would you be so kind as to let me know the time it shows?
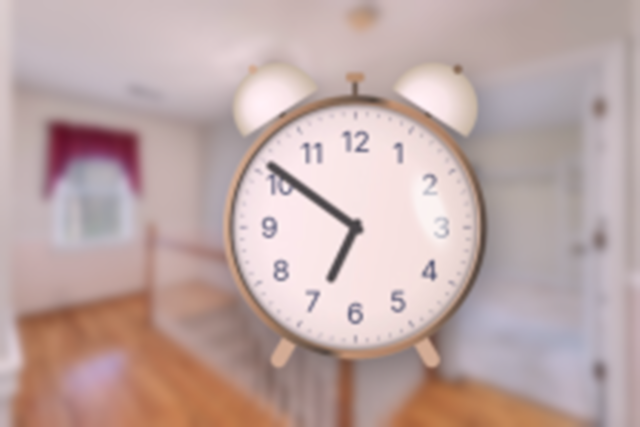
6:51
